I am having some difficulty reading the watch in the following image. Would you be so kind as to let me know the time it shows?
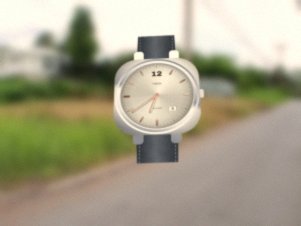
6:39
